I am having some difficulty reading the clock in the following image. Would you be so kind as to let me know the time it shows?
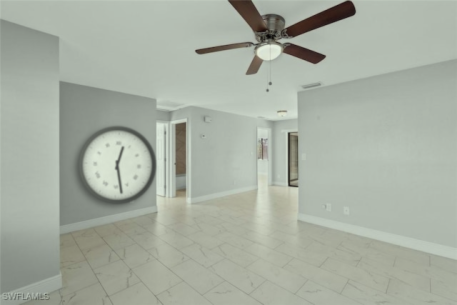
12:28
